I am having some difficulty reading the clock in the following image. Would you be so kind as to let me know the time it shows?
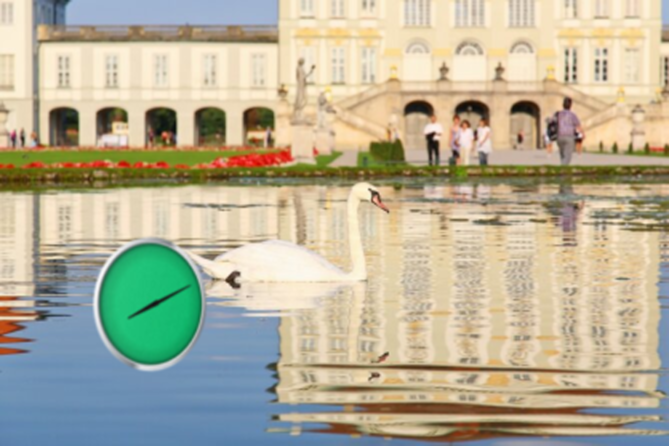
8:11
